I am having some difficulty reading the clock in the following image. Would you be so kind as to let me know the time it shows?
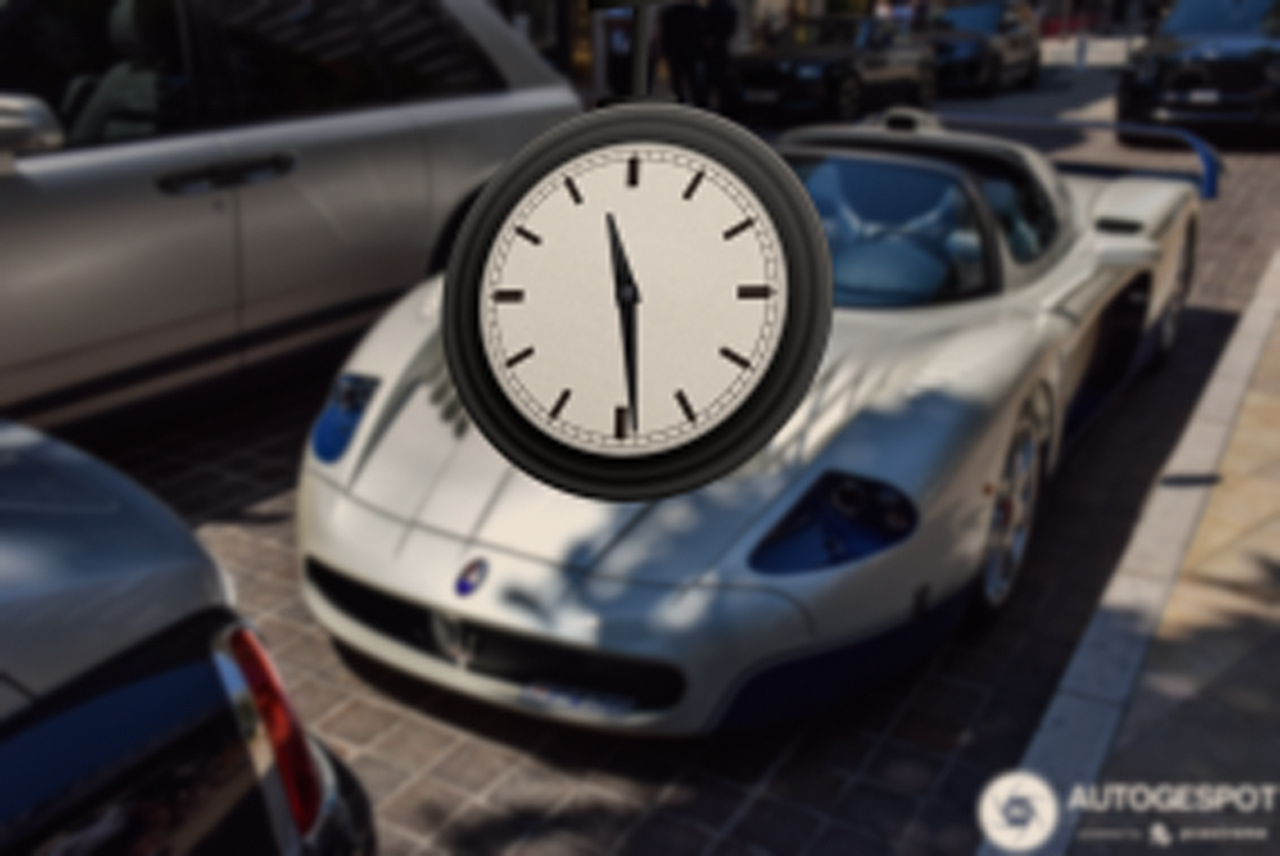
11:29
